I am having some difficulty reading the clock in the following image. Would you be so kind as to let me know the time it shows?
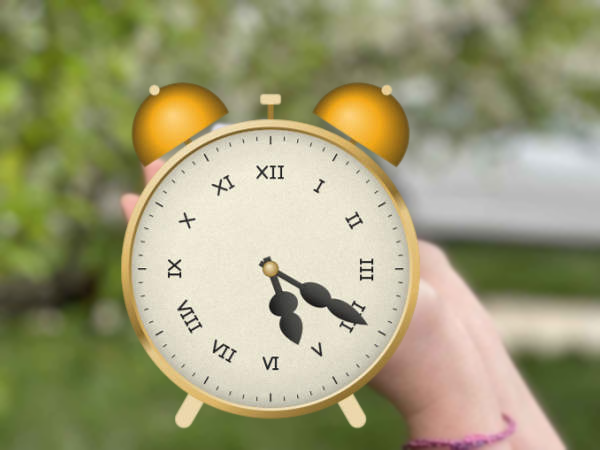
5:20
